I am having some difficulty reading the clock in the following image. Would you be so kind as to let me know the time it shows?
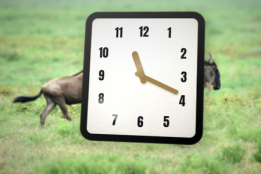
11:19
